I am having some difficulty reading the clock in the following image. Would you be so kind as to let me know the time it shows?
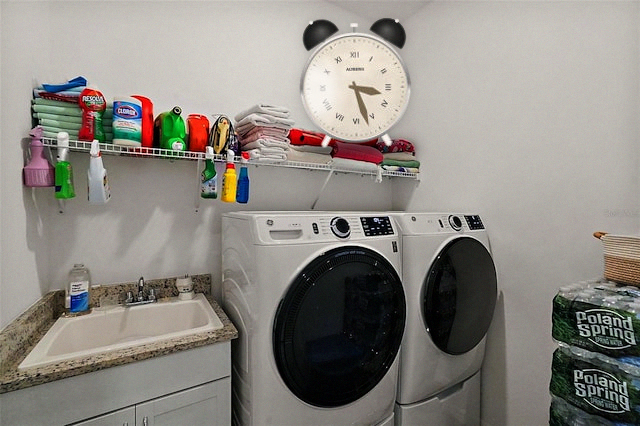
3:27
